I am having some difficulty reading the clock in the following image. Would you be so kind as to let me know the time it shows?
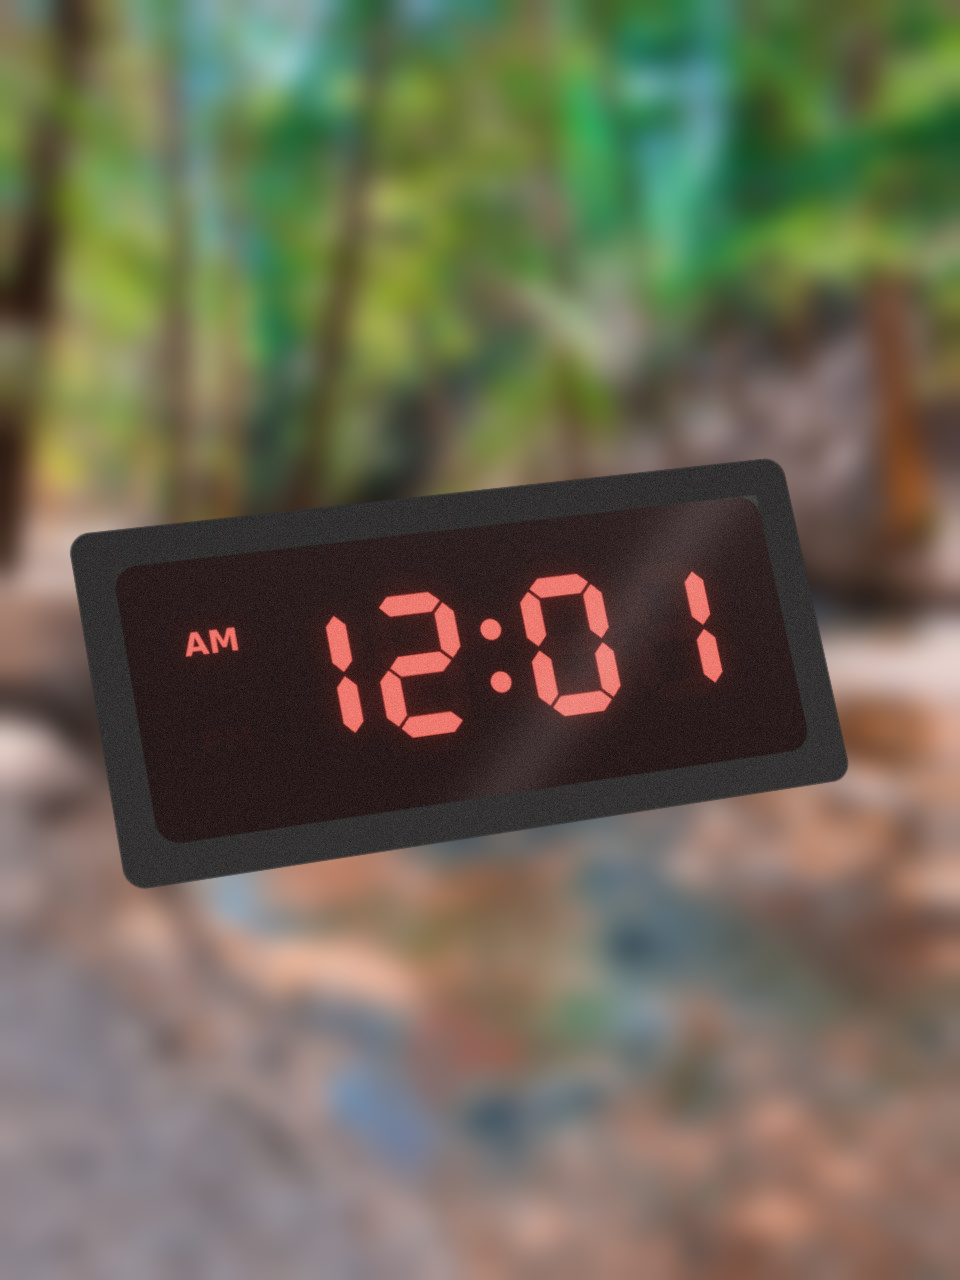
12:01
